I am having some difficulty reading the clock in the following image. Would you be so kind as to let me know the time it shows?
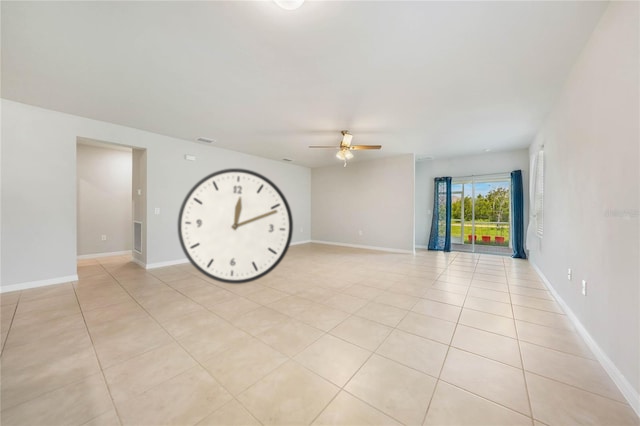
12:11
